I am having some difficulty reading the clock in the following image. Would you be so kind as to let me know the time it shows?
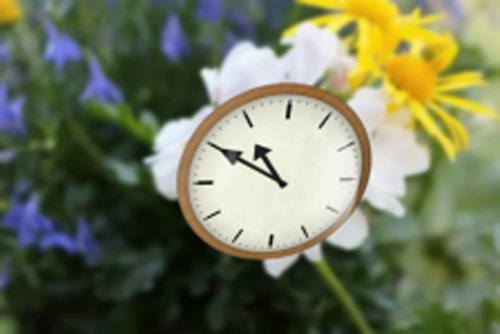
10:50
